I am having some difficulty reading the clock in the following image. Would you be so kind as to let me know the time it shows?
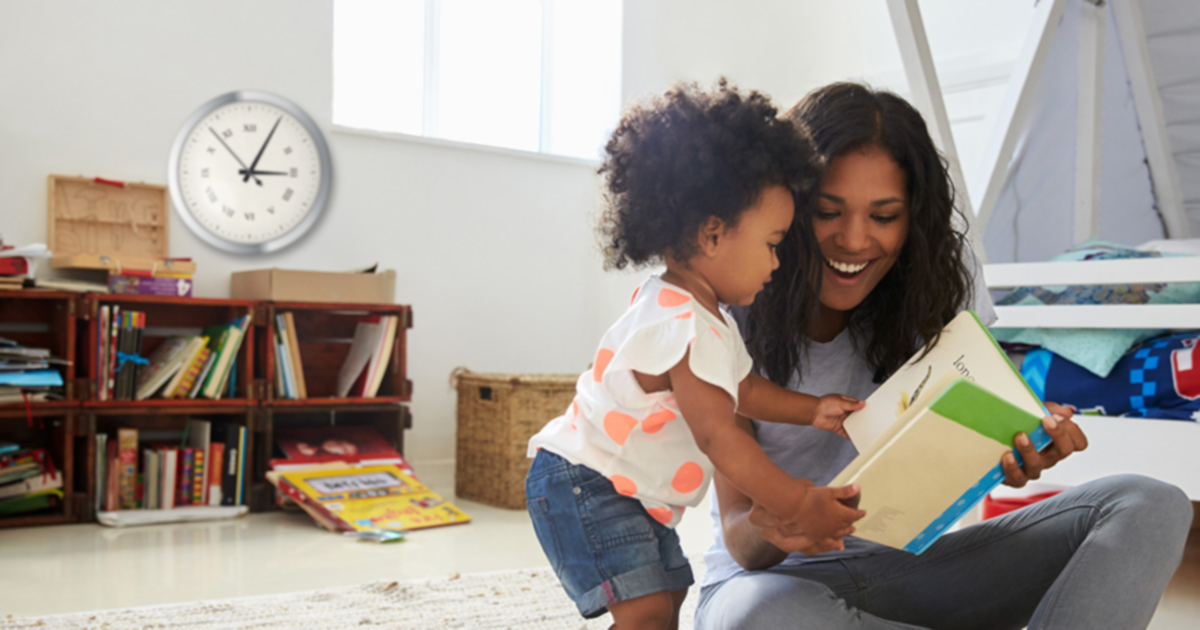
3:04:53
